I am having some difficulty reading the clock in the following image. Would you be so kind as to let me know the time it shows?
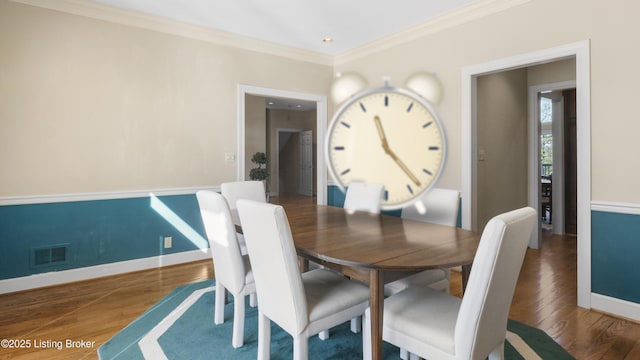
11:23
